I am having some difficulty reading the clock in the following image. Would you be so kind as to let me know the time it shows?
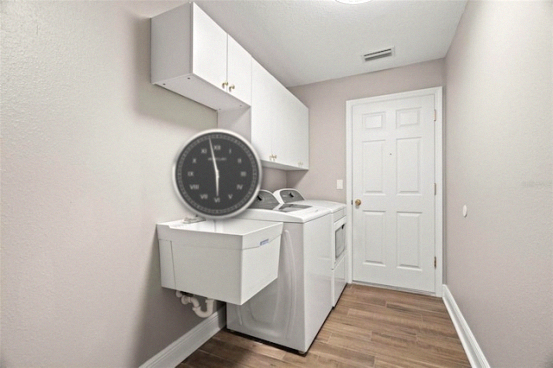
5:58
